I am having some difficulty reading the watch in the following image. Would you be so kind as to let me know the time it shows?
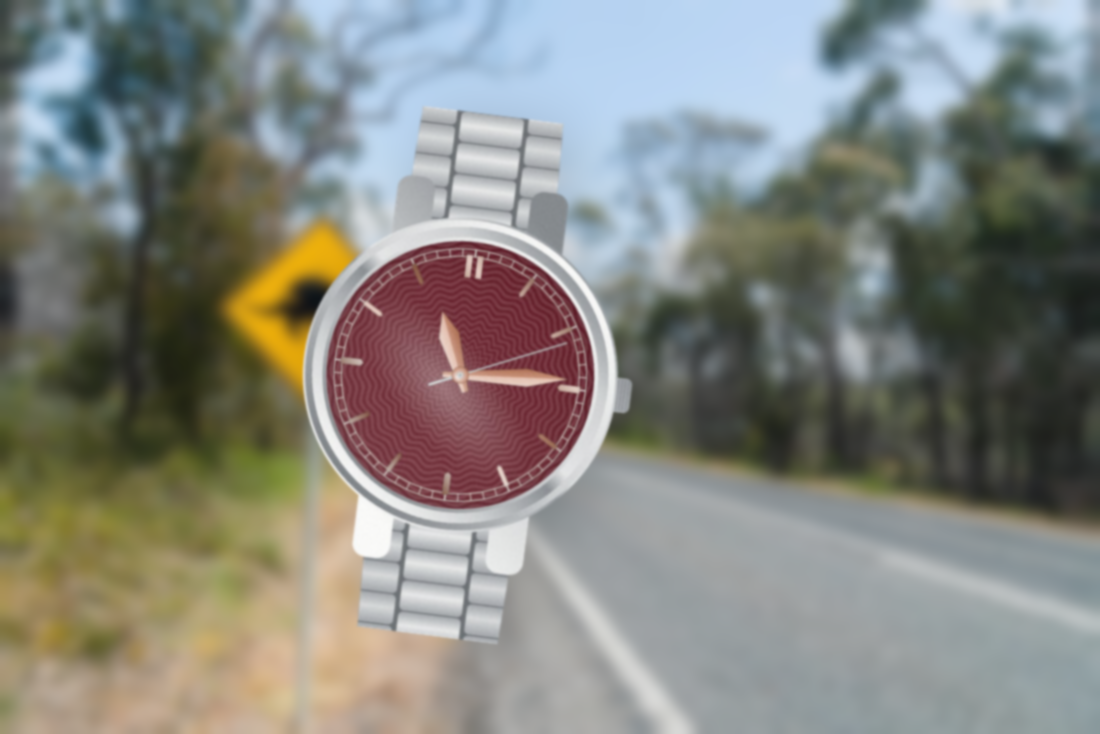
11:14:11
